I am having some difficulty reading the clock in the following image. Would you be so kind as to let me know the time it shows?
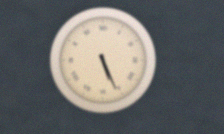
5:26
